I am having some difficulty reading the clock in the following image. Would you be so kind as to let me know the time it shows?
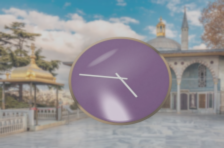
4:46
